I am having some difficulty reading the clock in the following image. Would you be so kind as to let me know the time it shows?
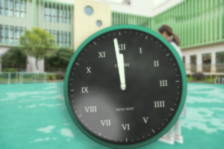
11:59
